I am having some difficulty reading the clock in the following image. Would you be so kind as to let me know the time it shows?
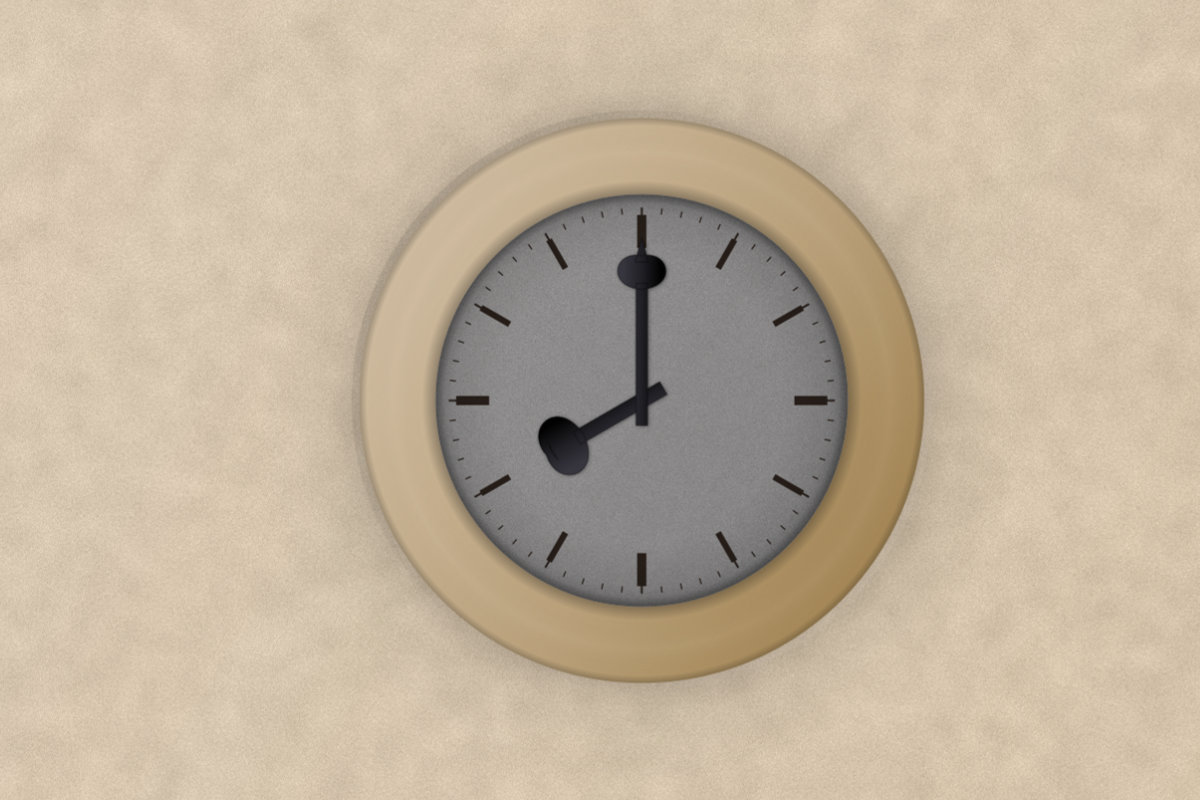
8:00
